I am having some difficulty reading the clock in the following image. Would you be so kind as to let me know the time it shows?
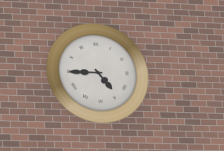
4:45
